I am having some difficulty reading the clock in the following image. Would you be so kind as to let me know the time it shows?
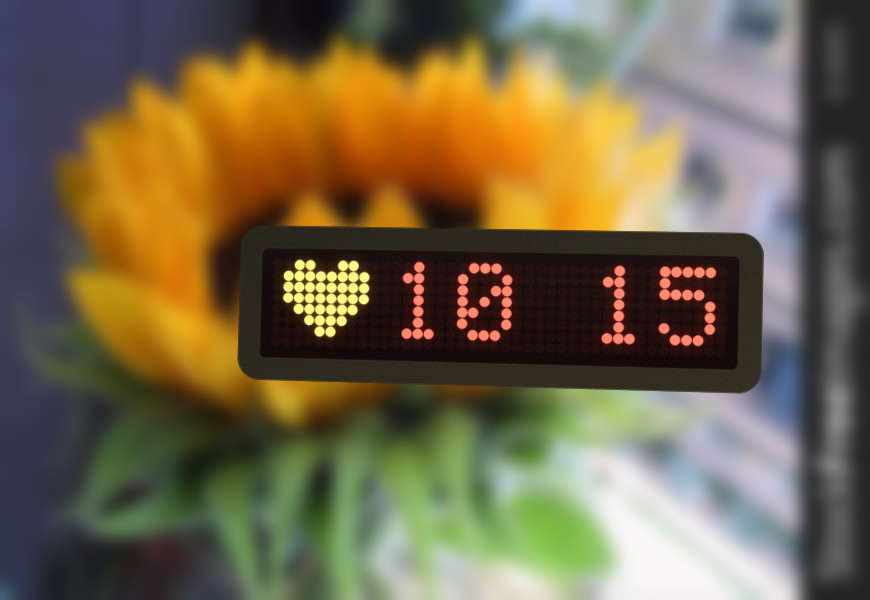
10:15
